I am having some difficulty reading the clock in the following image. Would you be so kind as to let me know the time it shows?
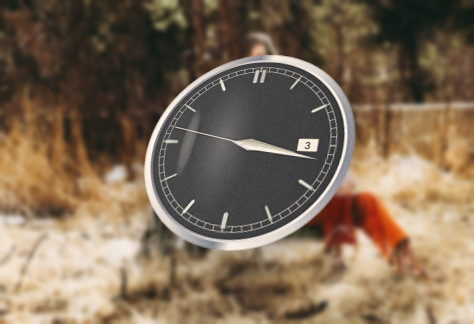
3:16:47
